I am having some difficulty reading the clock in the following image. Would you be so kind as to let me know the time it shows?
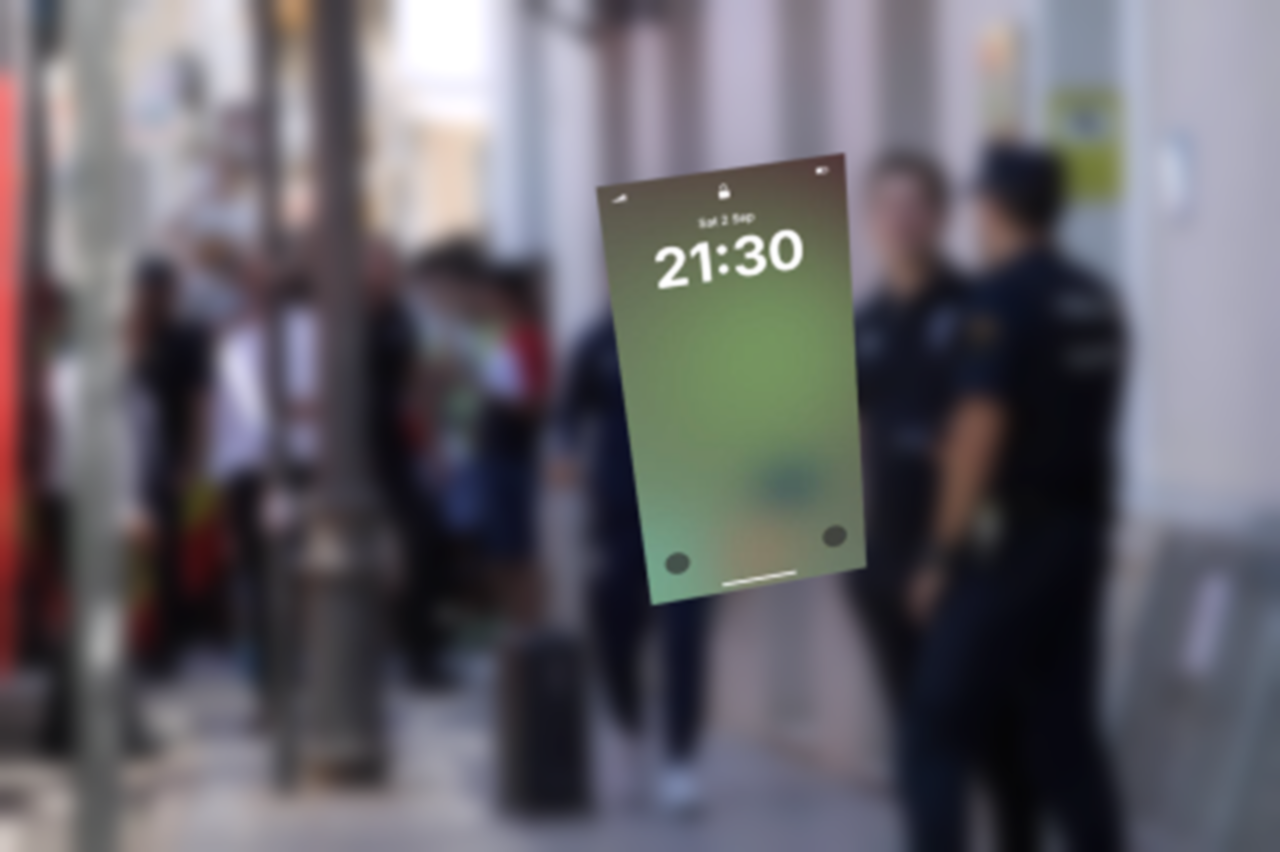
21:30
